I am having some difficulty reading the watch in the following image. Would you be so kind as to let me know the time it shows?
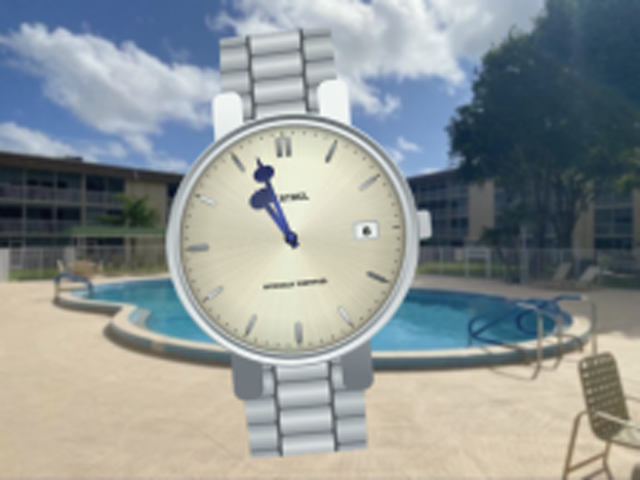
10:57
